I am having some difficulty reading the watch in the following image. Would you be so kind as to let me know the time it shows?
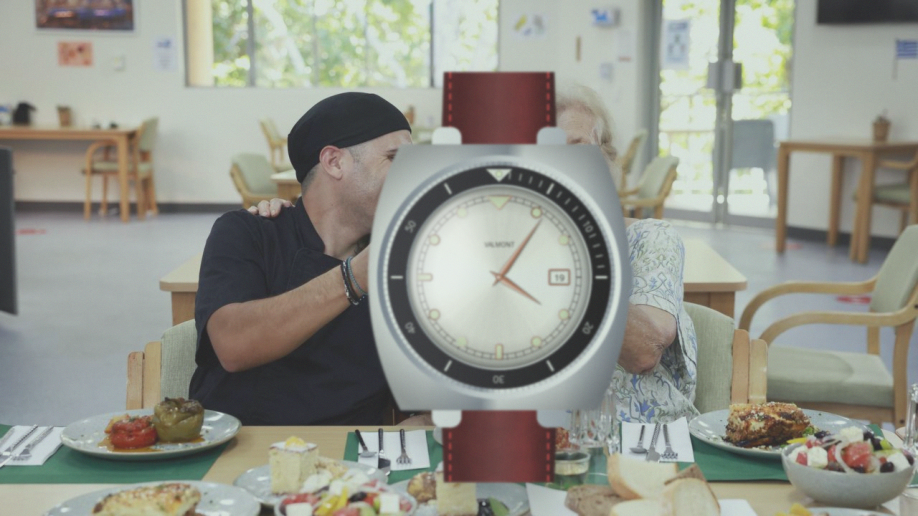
4:06
